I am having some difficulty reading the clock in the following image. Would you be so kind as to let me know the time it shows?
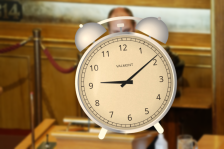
9:09
